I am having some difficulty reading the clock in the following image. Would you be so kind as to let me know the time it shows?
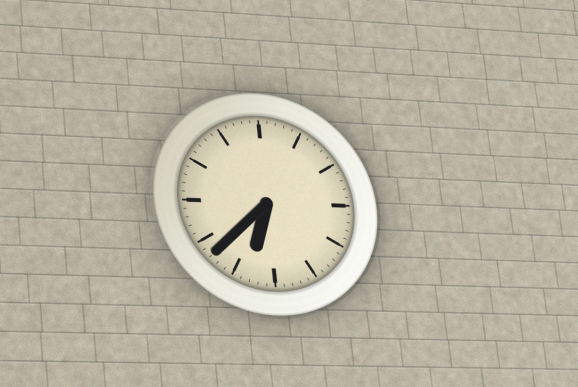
6:38
